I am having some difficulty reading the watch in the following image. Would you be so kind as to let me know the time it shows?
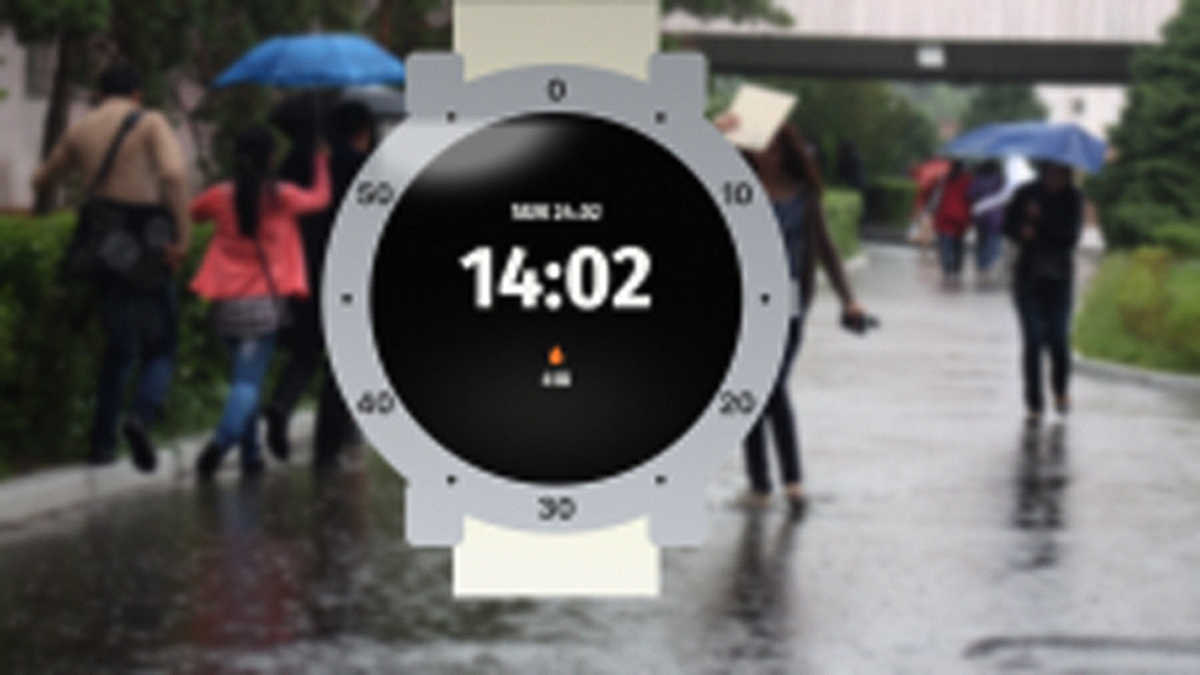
14:02
